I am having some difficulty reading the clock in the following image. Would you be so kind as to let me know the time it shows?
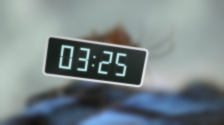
3:25
